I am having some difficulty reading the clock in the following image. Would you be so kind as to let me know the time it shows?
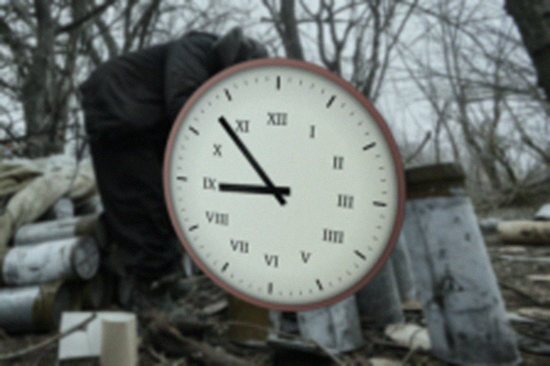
8:53
